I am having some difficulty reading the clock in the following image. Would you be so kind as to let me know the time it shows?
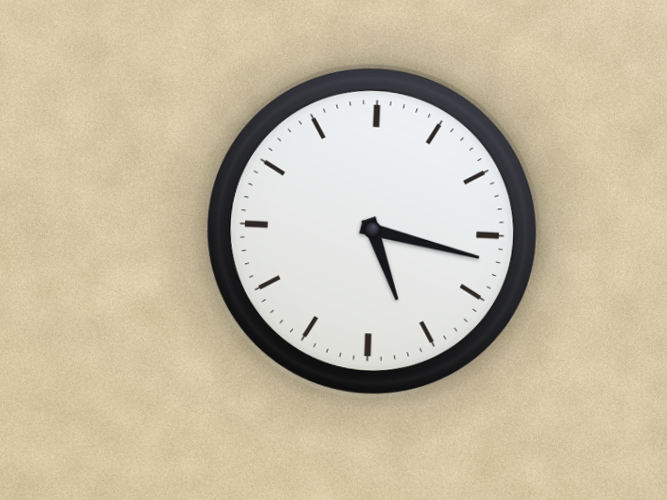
5:17
